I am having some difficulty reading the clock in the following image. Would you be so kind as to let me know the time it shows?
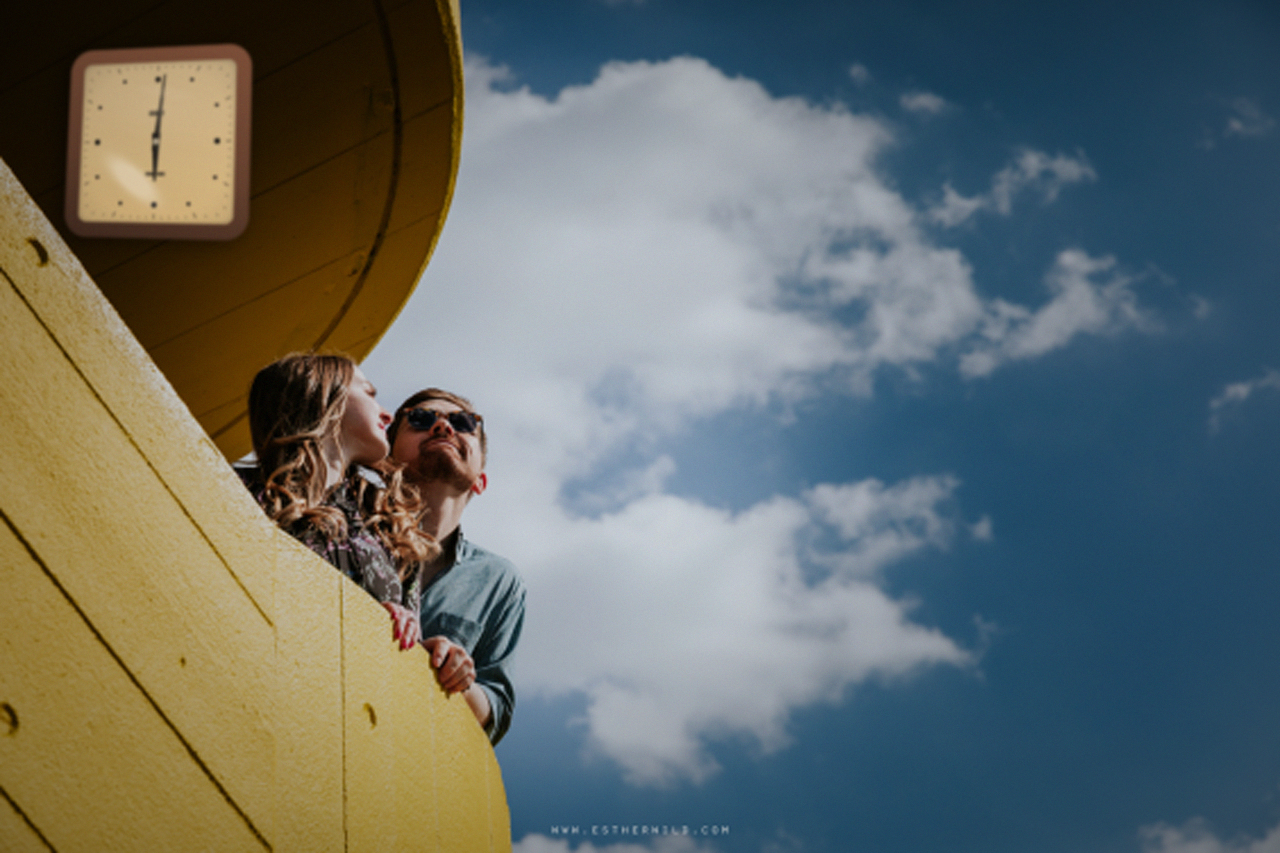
6:01
